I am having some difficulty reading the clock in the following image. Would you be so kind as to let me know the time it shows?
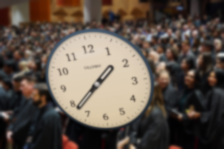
1:38
